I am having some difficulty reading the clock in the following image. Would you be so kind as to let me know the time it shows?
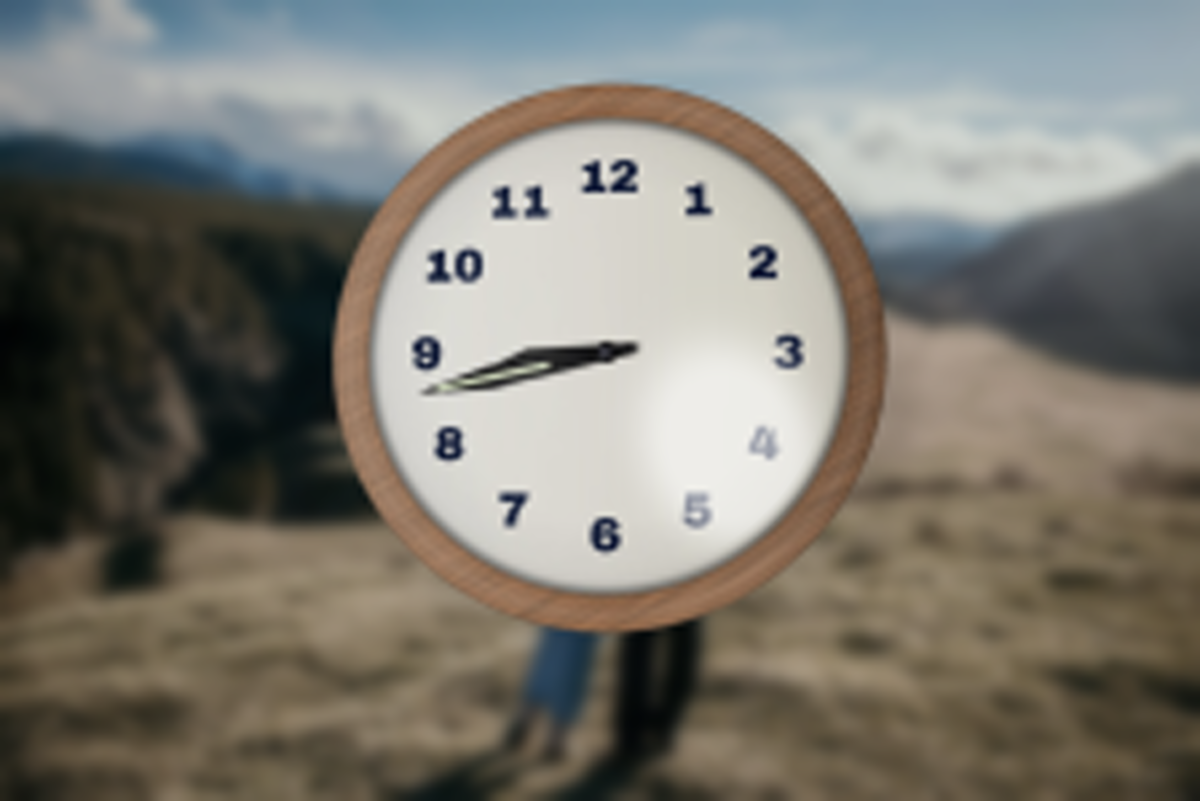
8:43
